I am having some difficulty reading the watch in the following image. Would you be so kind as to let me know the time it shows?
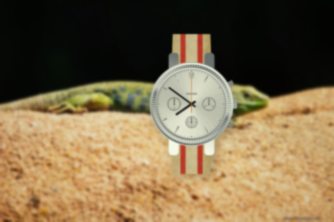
7:51
